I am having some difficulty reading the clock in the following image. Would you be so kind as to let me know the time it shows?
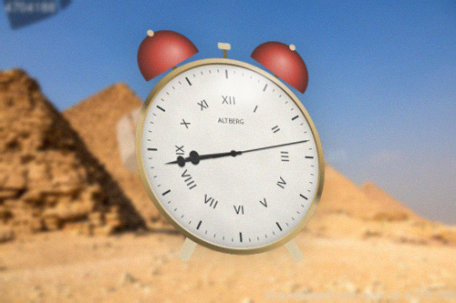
8:43:13
